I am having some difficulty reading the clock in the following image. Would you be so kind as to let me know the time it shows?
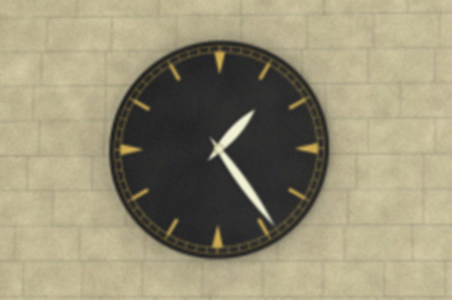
1:24
